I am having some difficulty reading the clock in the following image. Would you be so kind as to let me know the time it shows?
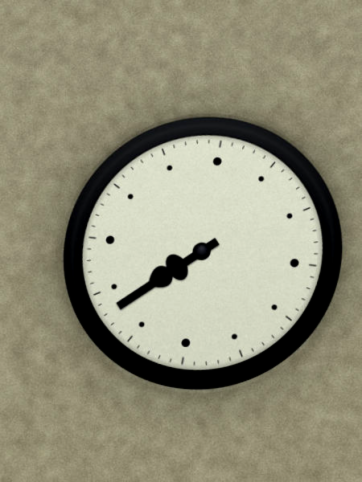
7:38
